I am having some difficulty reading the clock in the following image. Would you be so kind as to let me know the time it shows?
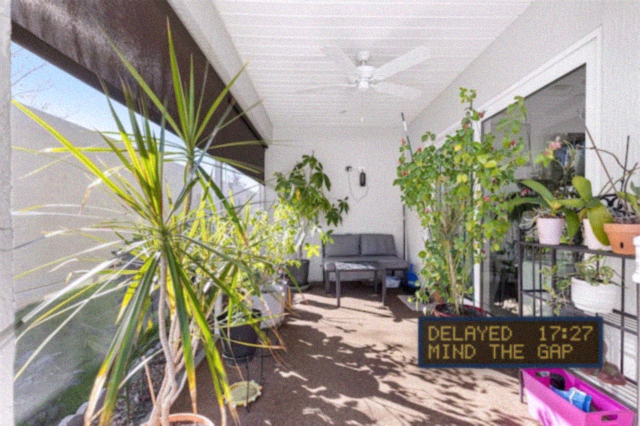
17:27
